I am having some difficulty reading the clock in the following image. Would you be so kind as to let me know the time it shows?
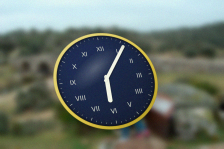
6:06
